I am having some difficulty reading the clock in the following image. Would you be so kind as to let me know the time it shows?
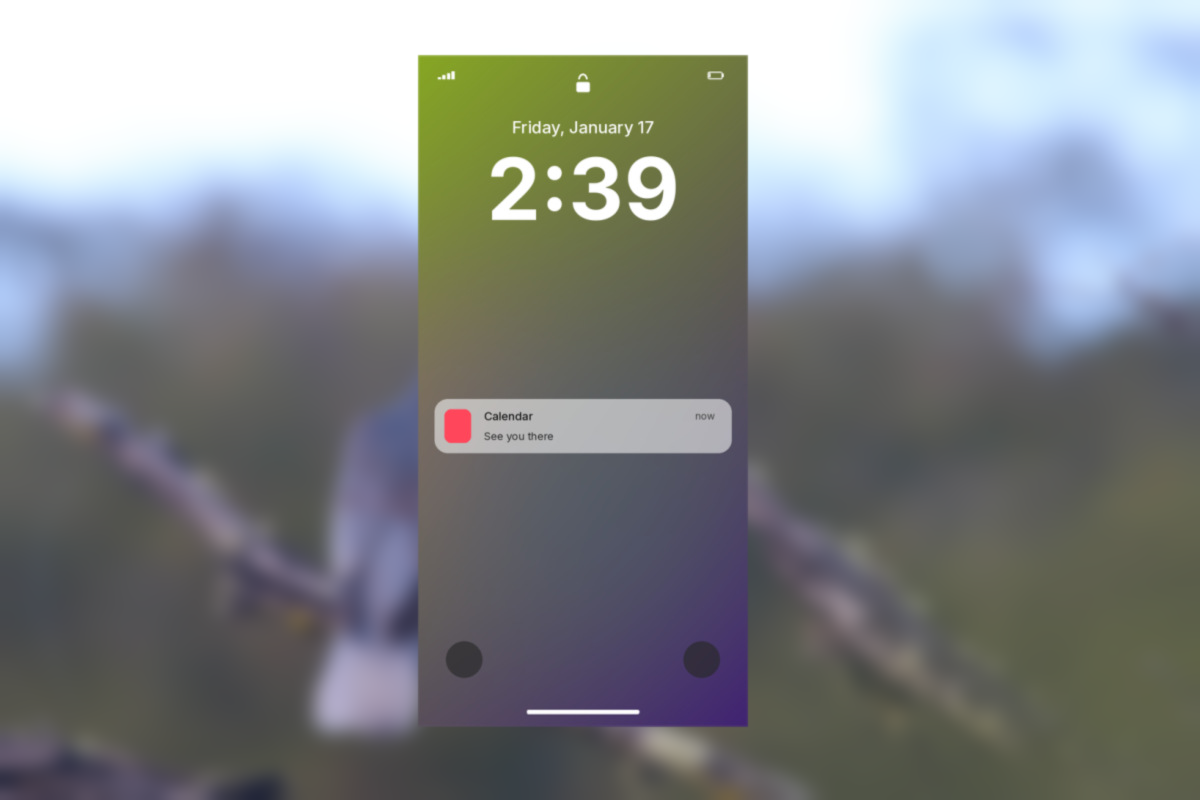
2:39
